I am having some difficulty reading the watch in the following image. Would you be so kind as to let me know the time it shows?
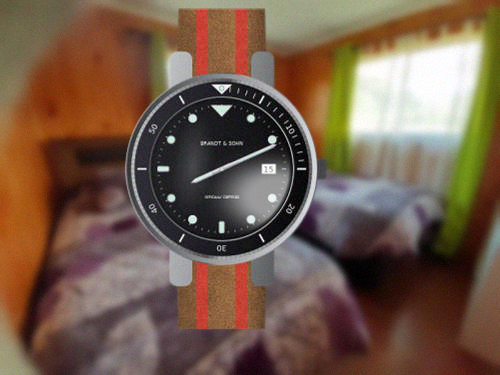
8:11
